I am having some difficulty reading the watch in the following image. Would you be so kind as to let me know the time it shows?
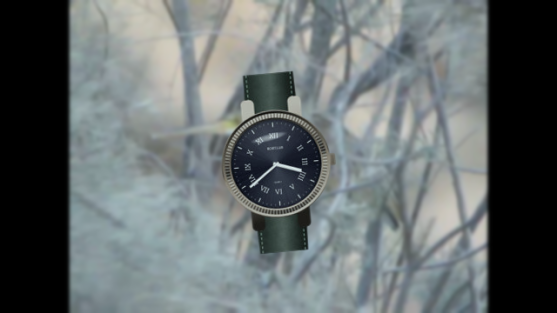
3:39
